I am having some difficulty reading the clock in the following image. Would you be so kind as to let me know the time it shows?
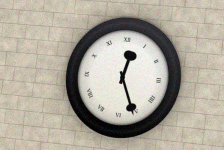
12:26
